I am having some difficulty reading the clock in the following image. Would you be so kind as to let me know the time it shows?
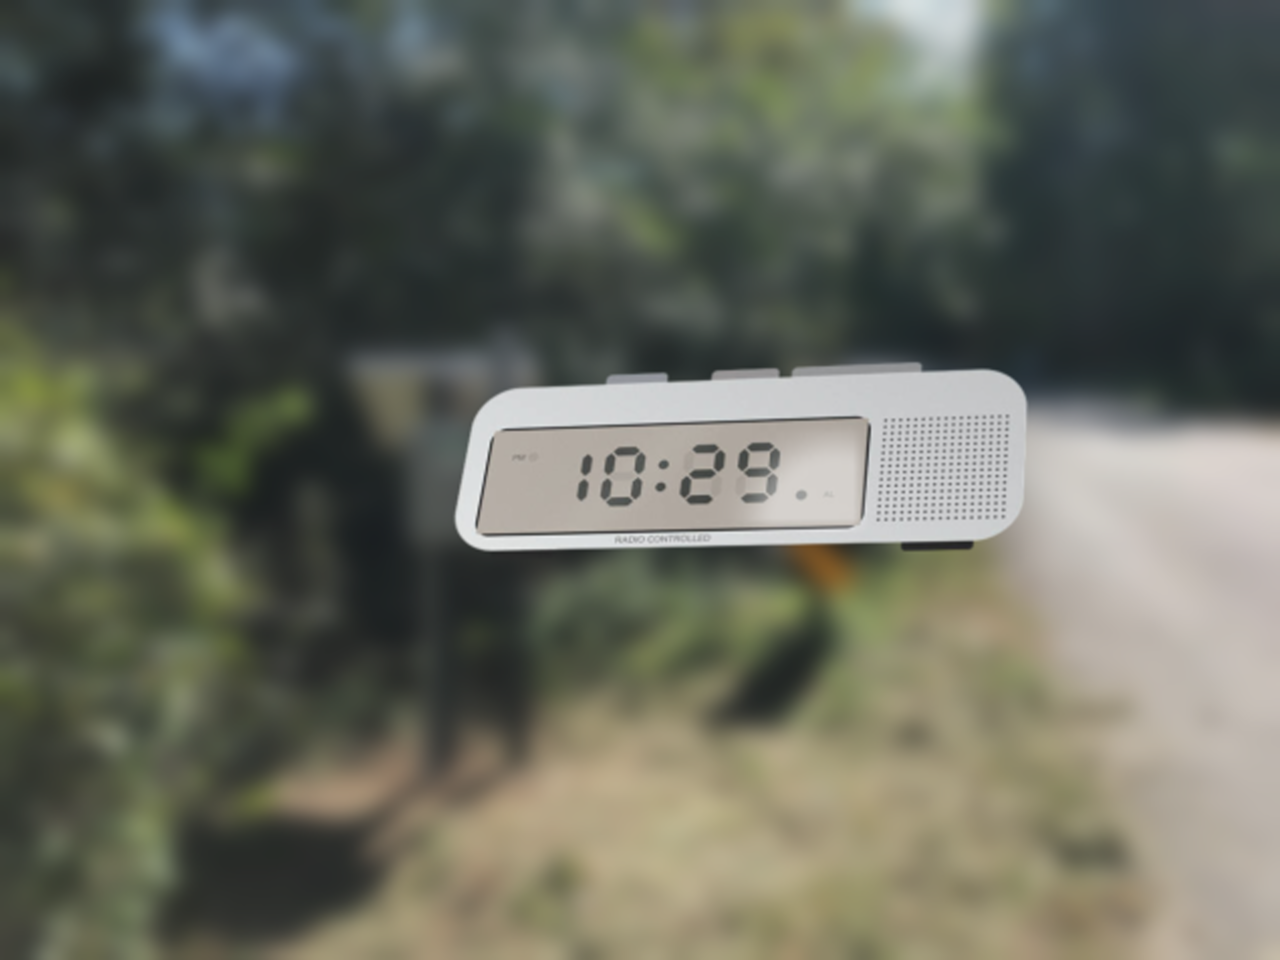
10:29
